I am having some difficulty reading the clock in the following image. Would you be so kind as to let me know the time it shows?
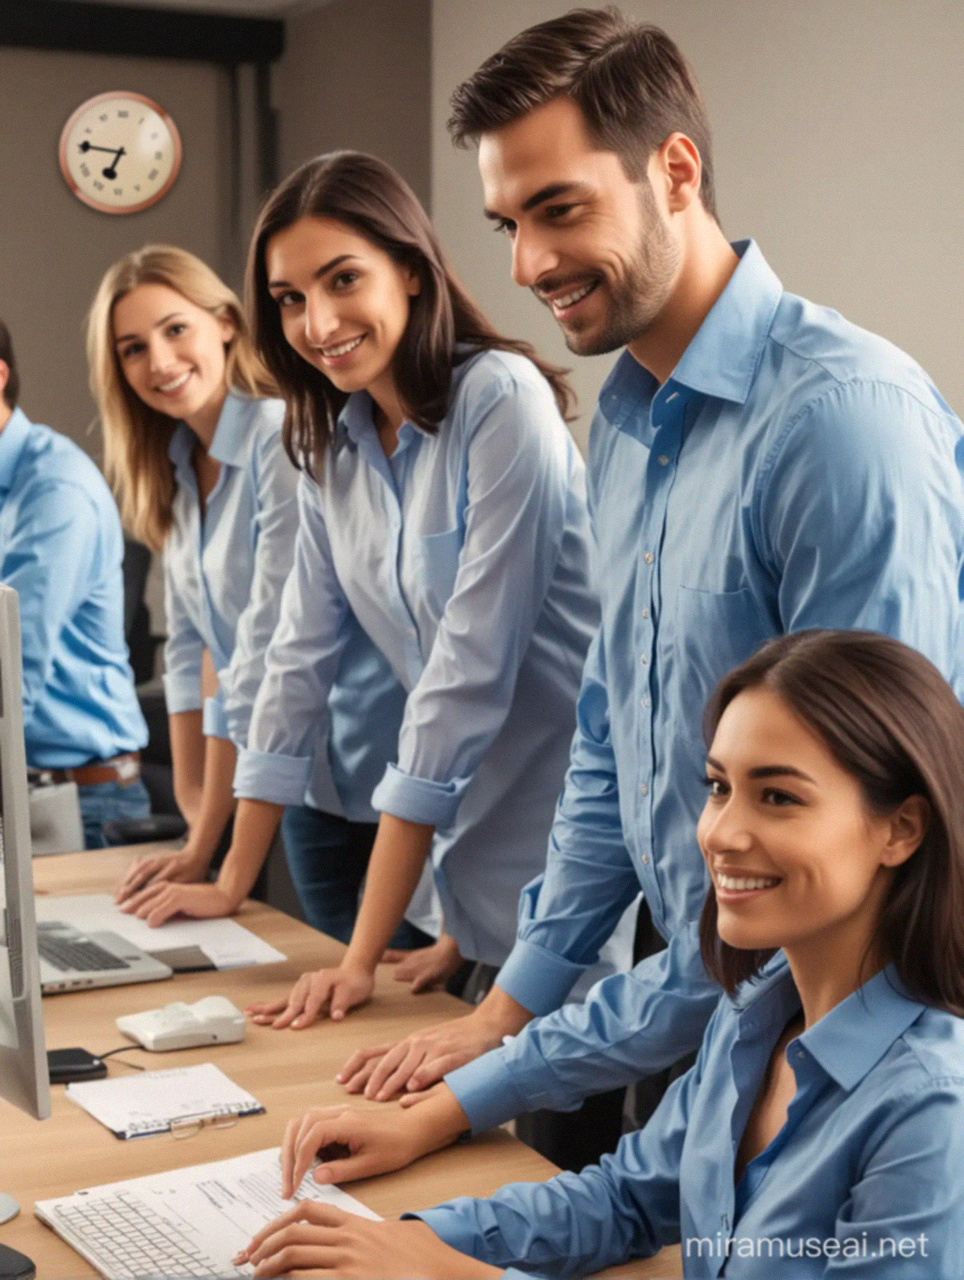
6:46
